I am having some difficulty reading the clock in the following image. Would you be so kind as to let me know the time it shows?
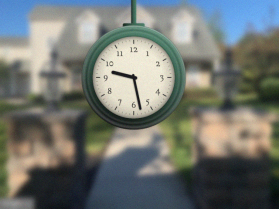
9:28
